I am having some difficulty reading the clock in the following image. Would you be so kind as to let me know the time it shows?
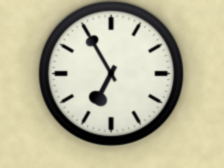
6:55
